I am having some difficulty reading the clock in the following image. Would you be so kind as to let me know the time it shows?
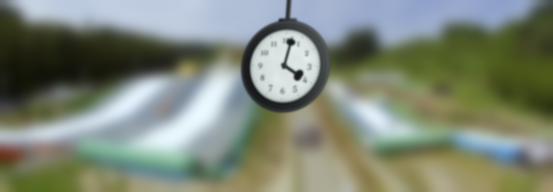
4:02
